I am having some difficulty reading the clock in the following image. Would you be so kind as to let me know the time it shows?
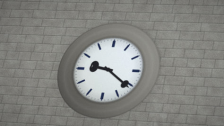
9:21
